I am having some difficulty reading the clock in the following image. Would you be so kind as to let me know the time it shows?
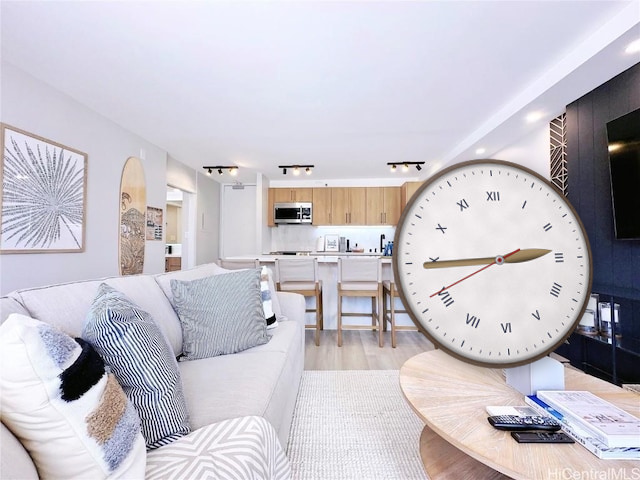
2:44:41
